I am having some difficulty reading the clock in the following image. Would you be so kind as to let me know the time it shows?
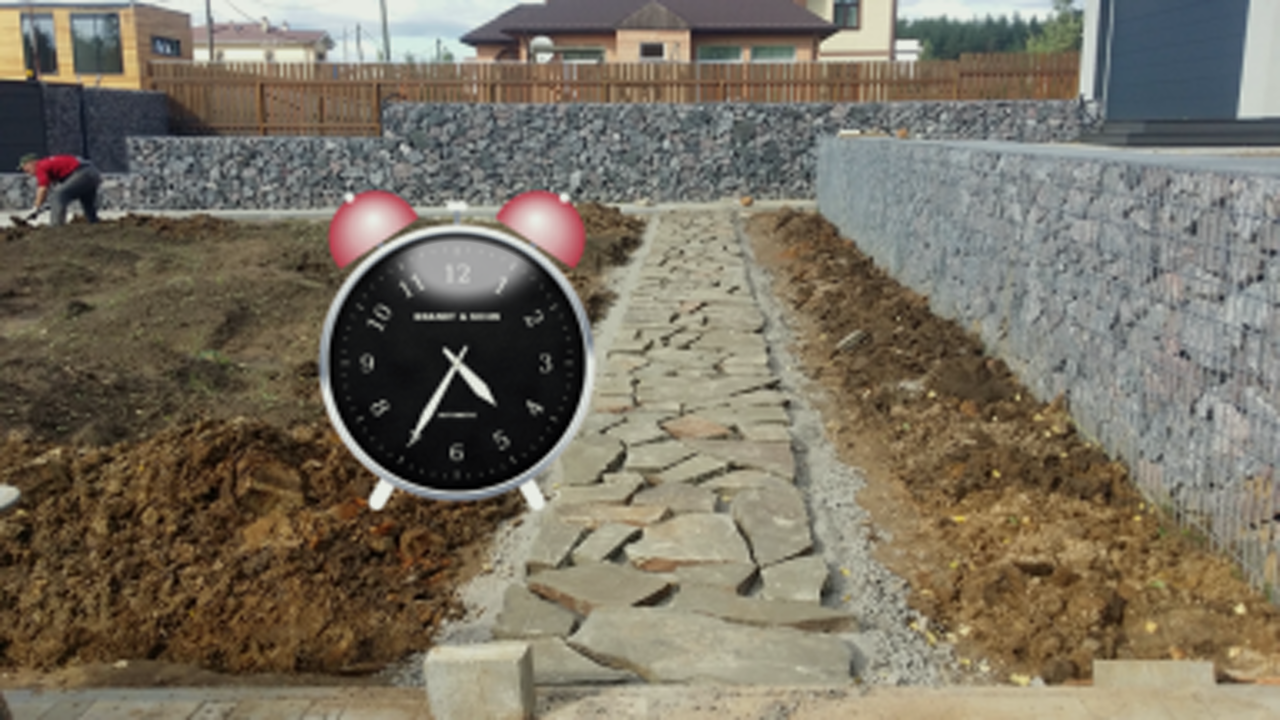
4:35
